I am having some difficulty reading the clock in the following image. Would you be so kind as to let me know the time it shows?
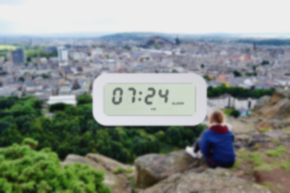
7:24
